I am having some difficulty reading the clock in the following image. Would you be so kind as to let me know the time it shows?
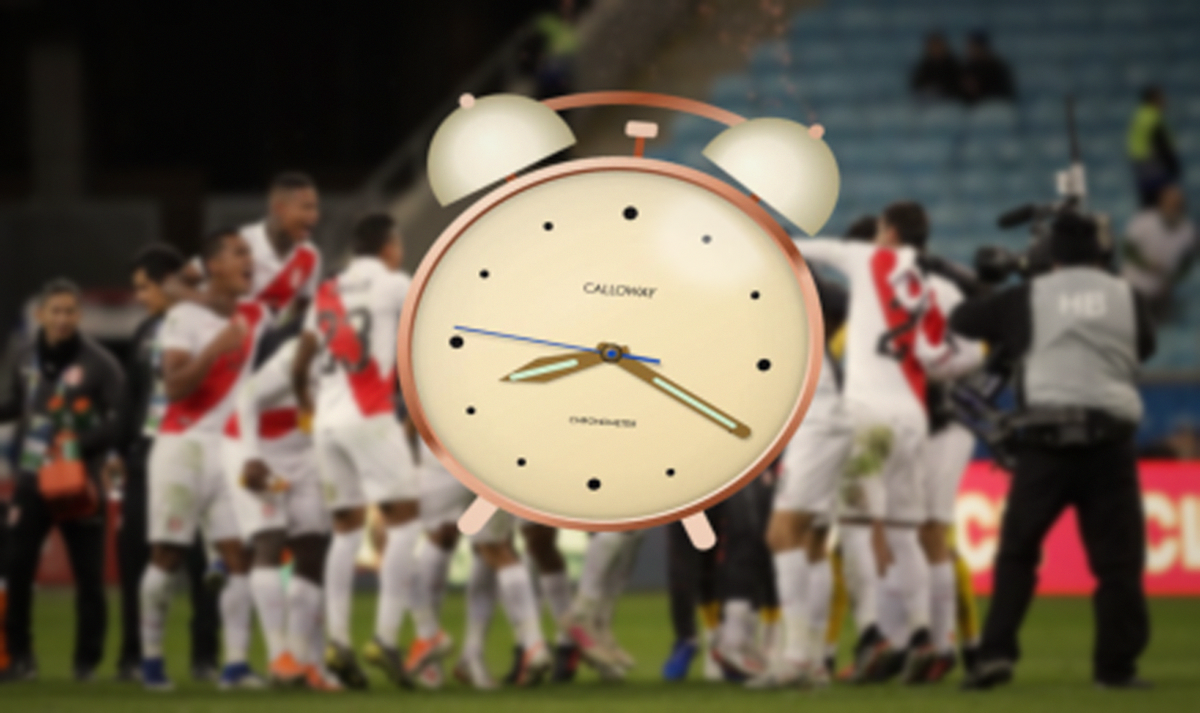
8:19:46
